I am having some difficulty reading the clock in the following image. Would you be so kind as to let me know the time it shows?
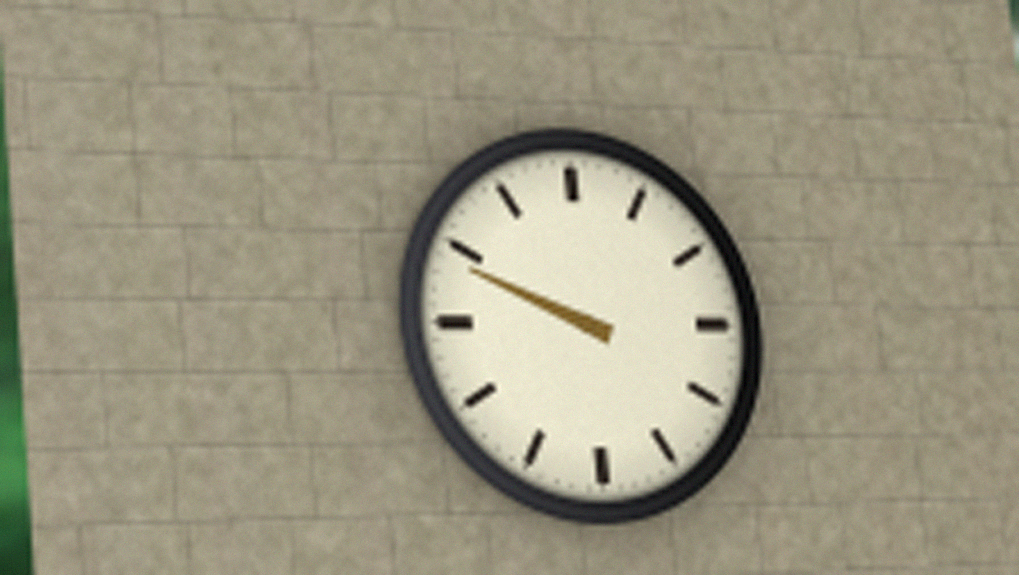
9:49
